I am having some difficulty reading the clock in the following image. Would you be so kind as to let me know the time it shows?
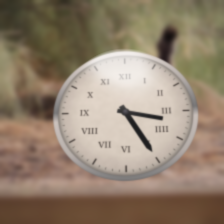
3:25
